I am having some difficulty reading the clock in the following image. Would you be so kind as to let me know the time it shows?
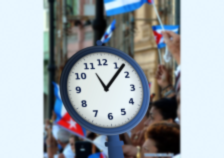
11:07
